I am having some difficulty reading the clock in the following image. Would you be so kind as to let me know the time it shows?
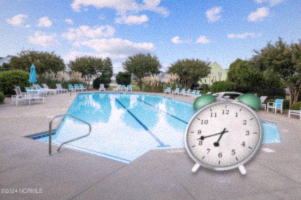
6:42
